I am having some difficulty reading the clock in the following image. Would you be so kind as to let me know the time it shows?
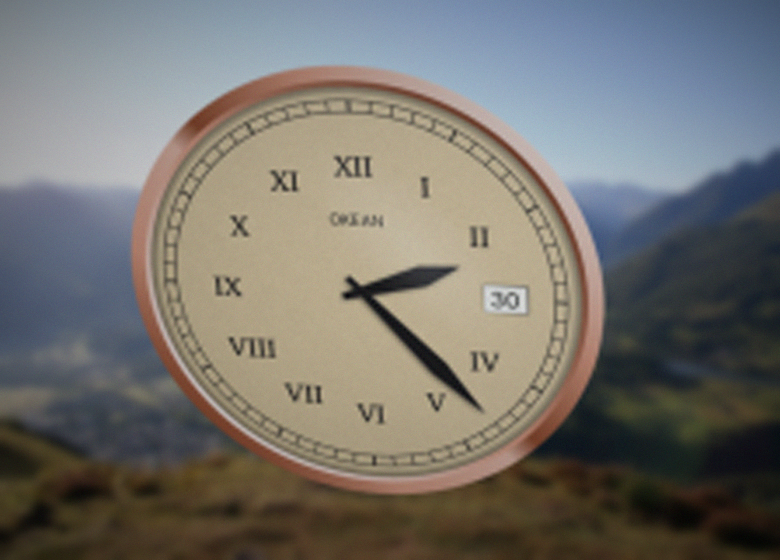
2:23
